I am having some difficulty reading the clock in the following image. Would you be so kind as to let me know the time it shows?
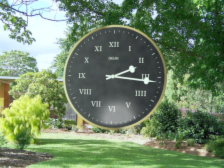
2:16
